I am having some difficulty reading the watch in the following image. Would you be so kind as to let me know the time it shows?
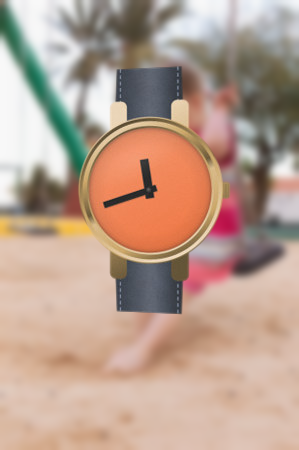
11:42
